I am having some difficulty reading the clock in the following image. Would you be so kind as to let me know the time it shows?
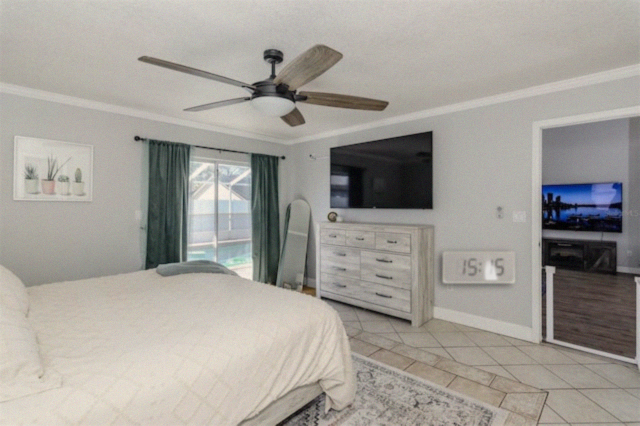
15:15
